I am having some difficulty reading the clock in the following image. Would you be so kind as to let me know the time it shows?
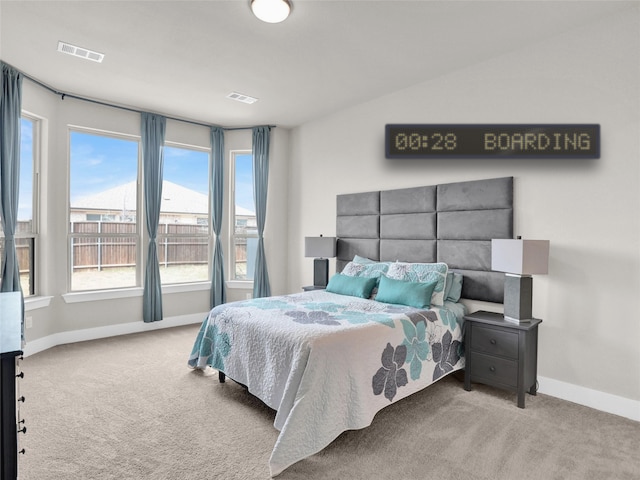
0:28
